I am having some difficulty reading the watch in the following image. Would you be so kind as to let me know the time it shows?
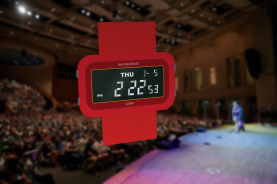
2:22:53
